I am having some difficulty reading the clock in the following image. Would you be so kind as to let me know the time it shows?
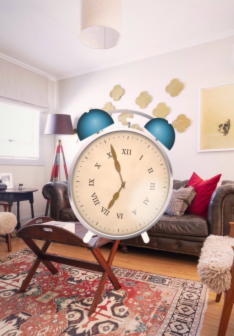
6:56
